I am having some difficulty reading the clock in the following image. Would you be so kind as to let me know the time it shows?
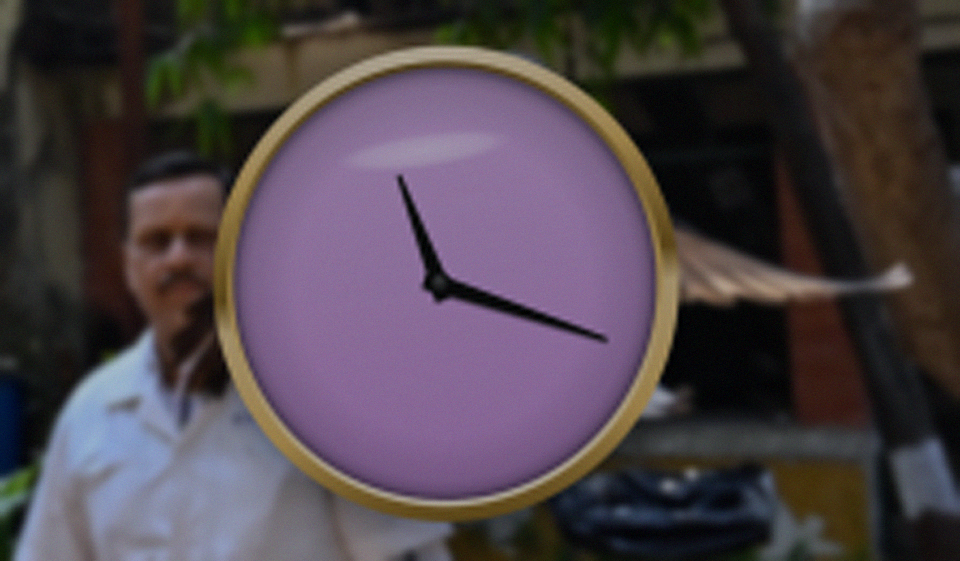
11:18
